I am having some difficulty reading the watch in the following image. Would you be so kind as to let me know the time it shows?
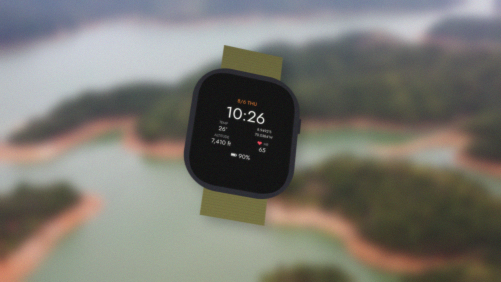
10:26
